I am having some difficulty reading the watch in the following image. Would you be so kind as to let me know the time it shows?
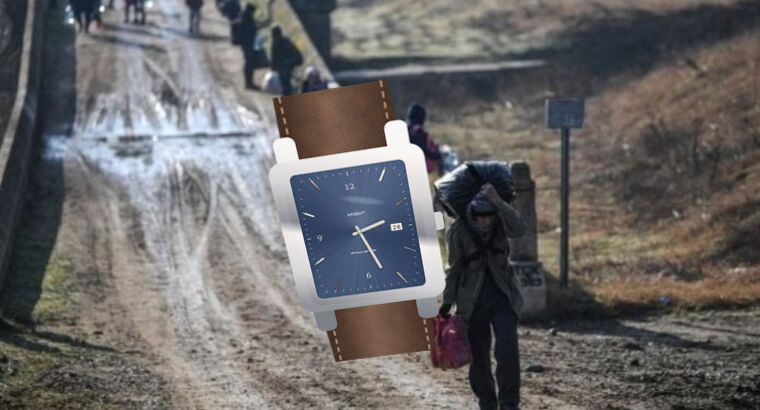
2:27
